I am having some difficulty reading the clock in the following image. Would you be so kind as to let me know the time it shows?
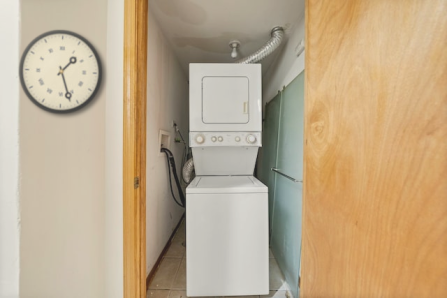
1:27
